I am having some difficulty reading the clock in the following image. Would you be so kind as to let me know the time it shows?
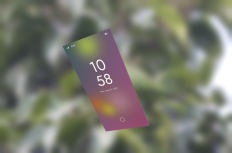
10:58
